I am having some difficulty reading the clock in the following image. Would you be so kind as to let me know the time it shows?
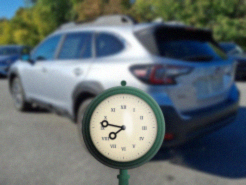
7:47
